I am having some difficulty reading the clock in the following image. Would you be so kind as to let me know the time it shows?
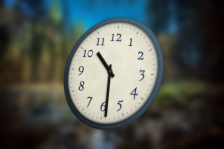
10:29
